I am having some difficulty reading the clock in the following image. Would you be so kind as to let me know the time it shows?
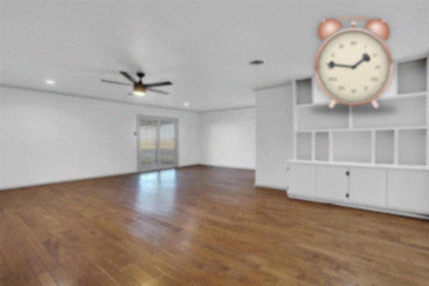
1:46
